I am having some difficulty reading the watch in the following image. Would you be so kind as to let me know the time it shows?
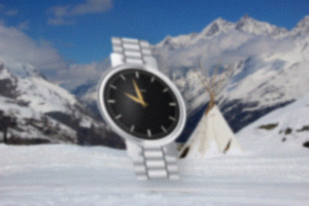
9:58
